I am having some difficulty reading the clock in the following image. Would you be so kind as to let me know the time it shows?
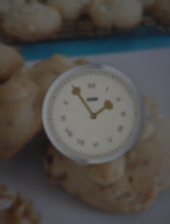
1:55
